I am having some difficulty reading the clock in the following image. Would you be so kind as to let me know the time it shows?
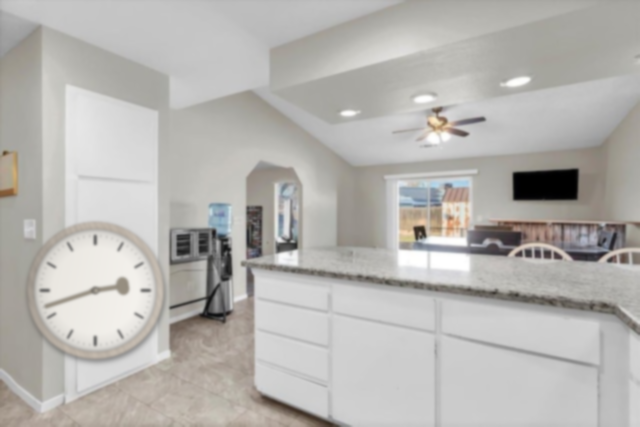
2:42
